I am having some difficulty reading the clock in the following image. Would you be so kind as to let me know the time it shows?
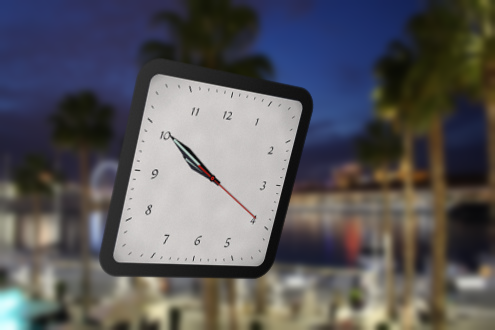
9:50:20
